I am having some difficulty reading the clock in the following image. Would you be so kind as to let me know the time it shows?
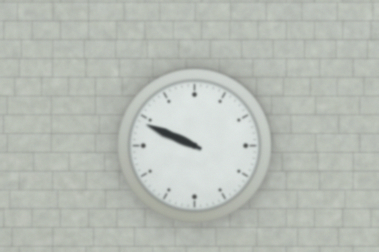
9:49
